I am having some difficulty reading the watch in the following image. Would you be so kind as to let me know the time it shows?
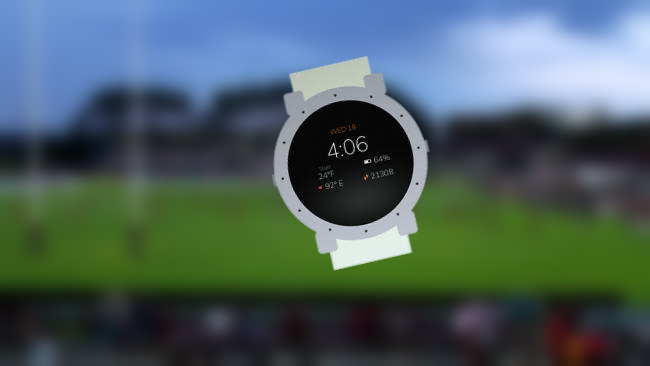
4:06
